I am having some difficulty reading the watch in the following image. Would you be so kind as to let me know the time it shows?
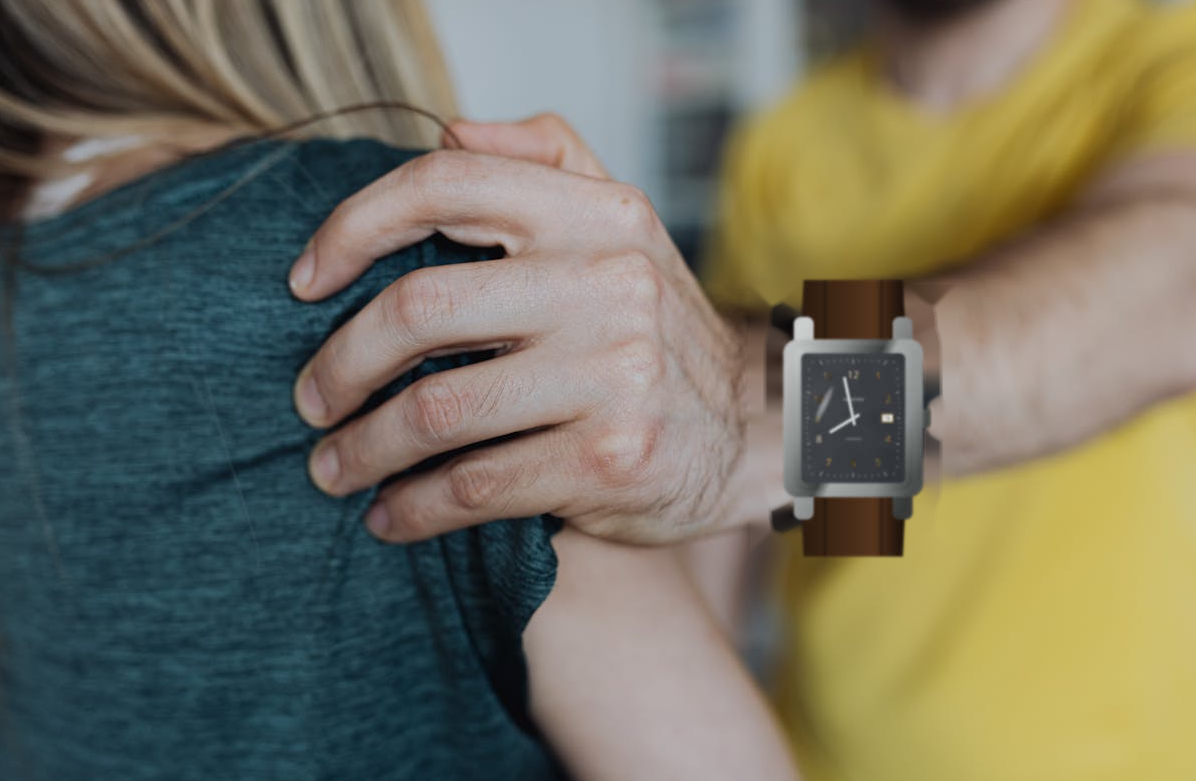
7:58
